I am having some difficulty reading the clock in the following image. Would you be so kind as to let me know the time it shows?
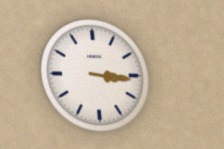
3:16
